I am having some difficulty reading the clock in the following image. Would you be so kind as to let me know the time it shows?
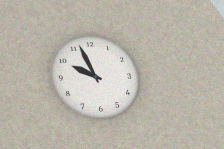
9:57
